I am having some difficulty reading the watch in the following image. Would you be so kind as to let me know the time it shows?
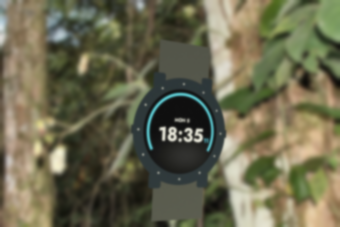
18:35
